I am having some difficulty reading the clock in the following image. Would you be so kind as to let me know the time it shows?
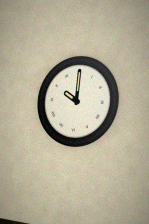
10:00
